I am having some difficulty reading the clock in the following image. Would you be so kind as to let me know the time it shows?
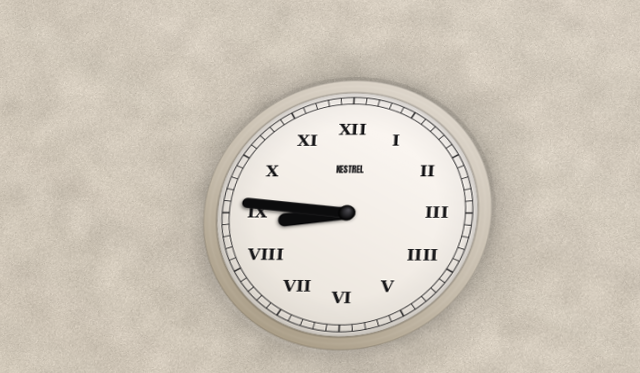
8:46
